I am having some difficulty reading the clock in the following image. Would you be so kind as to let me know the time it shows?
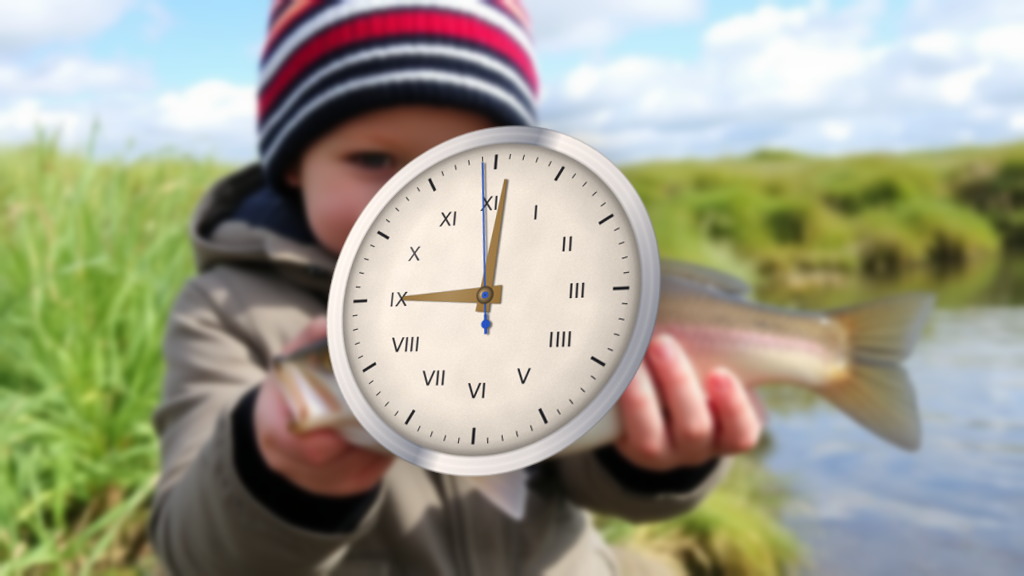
9:00:59
